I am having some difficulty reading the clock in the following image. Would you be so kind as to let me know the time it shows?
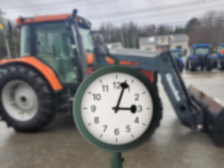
3:03
